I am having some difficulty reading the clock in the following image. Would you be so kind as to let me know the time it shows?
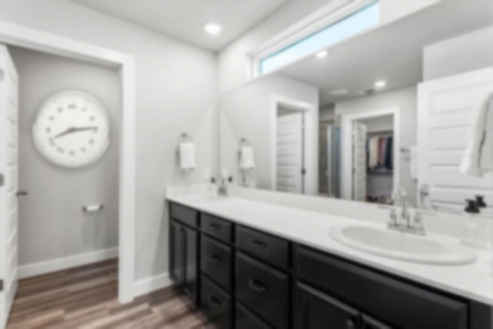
8:14
